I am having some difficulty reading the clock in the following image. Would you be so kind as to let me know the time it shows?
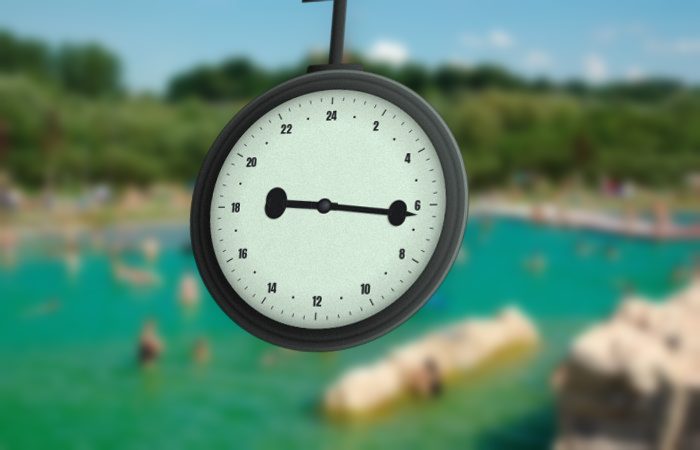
18:16
